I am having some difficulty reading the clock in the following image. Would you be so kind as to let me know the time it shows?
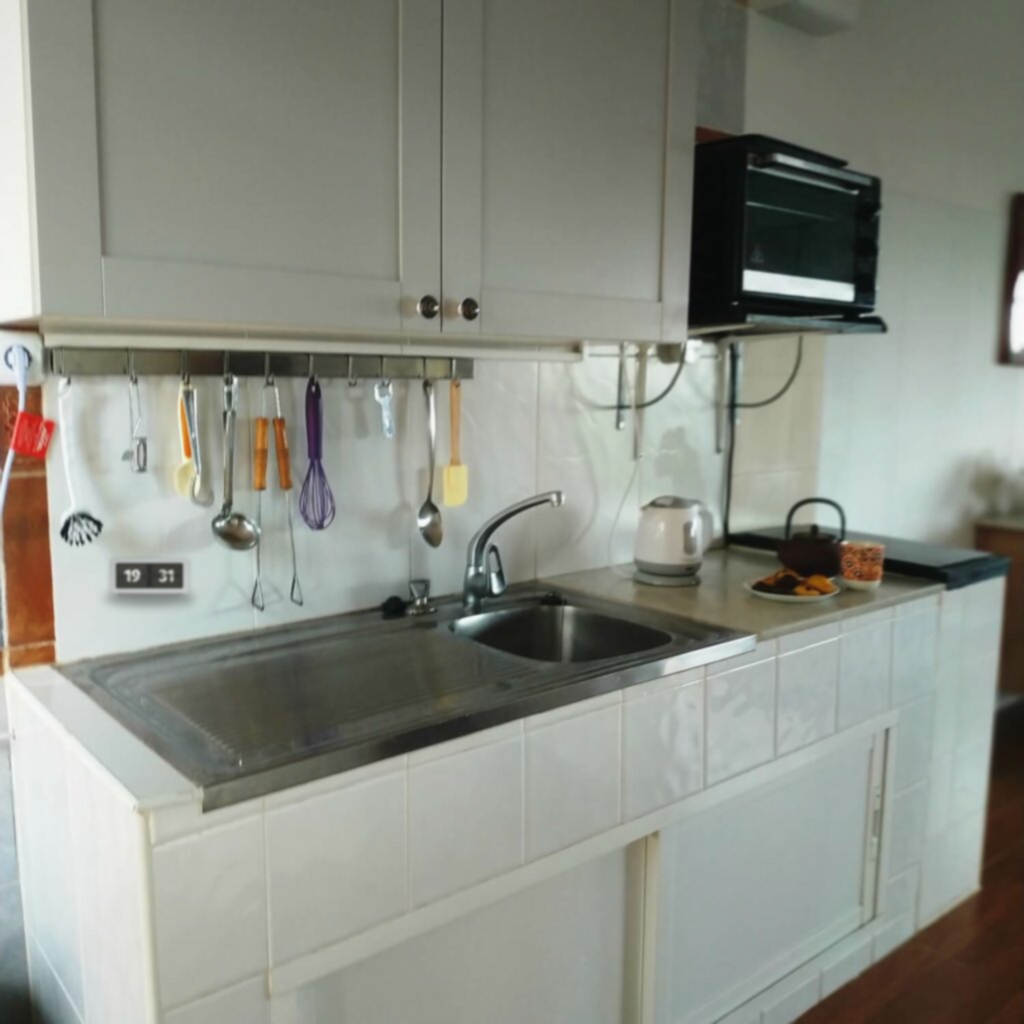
19:31
